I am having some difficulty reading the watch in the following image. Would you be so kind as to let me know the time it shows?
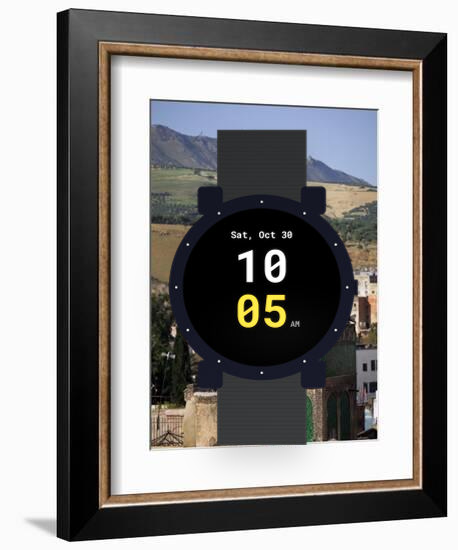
10:05
